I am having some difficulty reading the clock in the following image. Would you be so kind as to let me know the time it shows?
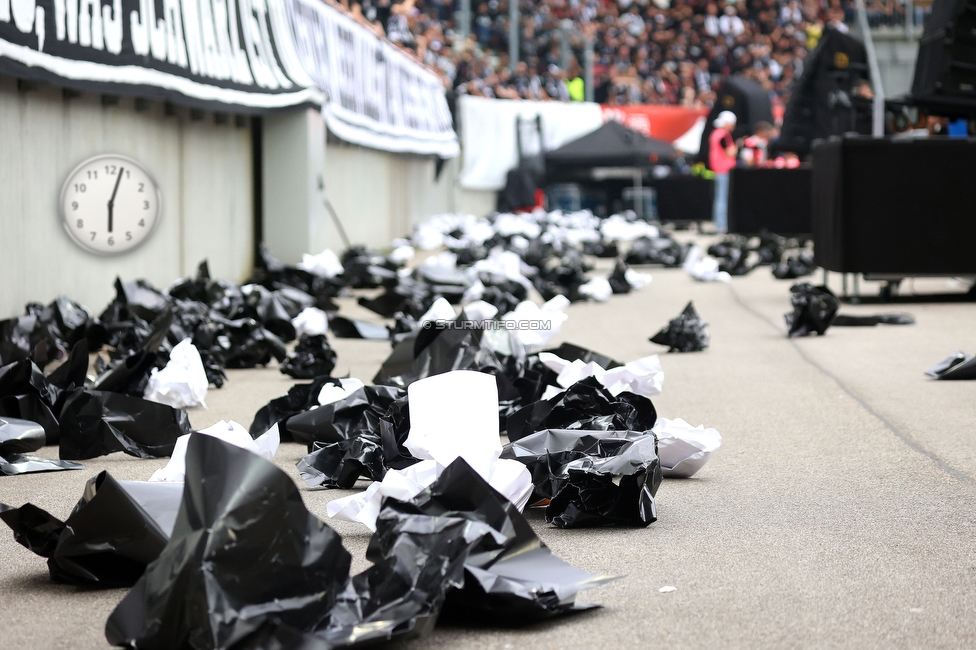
6:03
